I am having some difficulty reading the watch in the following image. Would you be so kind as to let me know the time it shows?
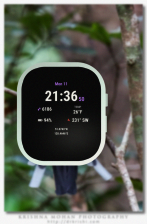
21:36
